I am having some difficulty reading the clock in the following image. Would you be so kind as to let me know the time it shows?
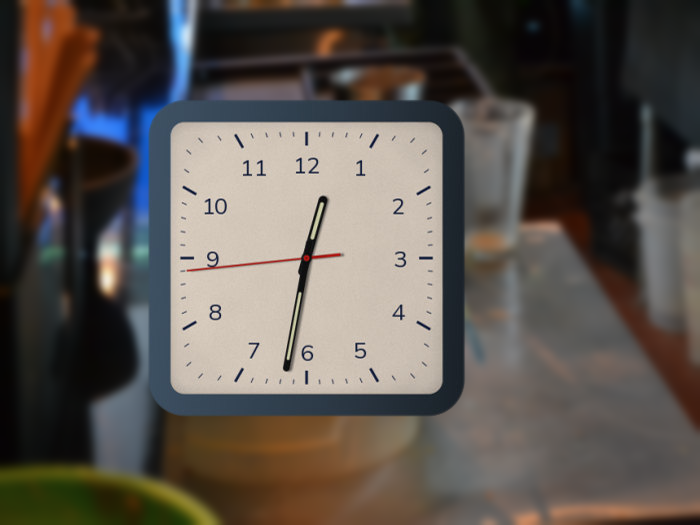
12:31:44
